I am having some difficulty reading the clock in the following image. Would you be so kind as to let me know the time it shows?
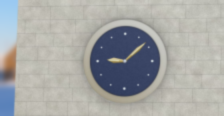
9:08
